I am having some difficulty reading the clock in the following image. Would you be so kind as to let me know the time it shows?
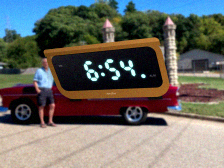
6:54
